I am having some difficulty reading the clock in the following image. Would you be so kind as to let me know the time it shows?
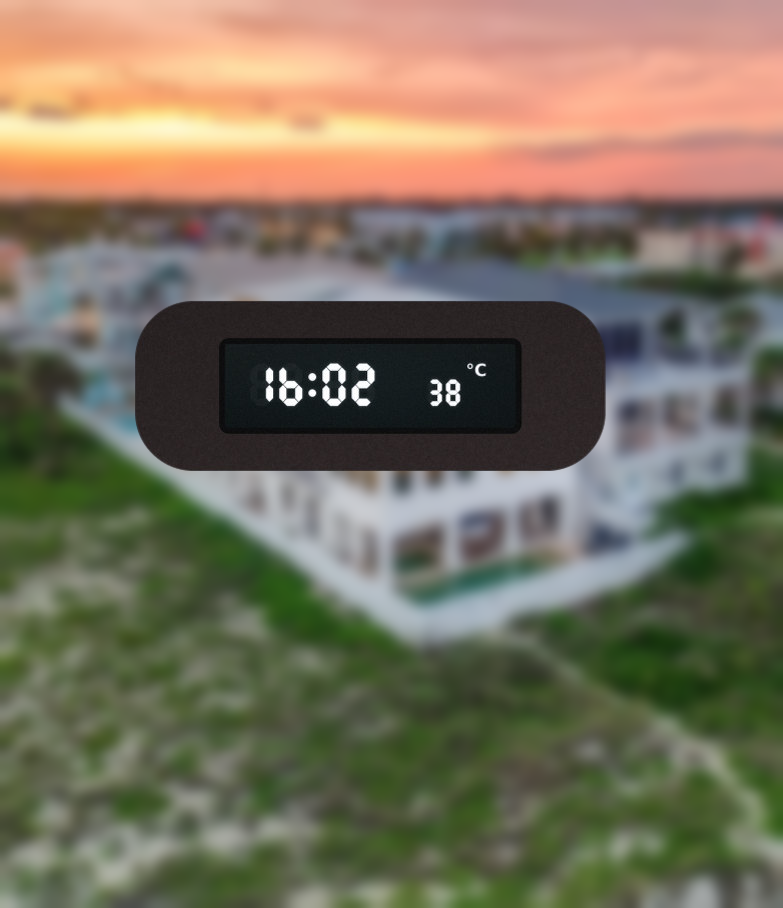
16:02
